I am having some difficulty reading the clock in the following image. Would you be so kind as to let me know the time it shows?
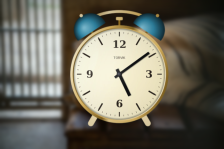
5:09
